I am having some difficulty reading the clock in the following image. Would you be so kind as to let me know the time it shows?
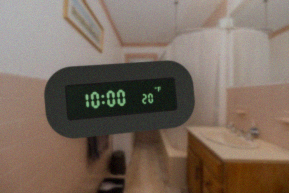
10:00
